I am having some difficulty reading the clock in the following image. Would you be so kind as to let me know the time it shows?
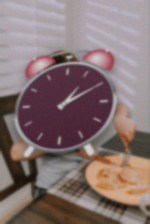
1:10
